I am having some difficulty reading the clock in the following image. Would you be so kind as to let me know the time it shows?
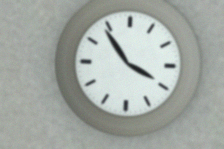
3:54
